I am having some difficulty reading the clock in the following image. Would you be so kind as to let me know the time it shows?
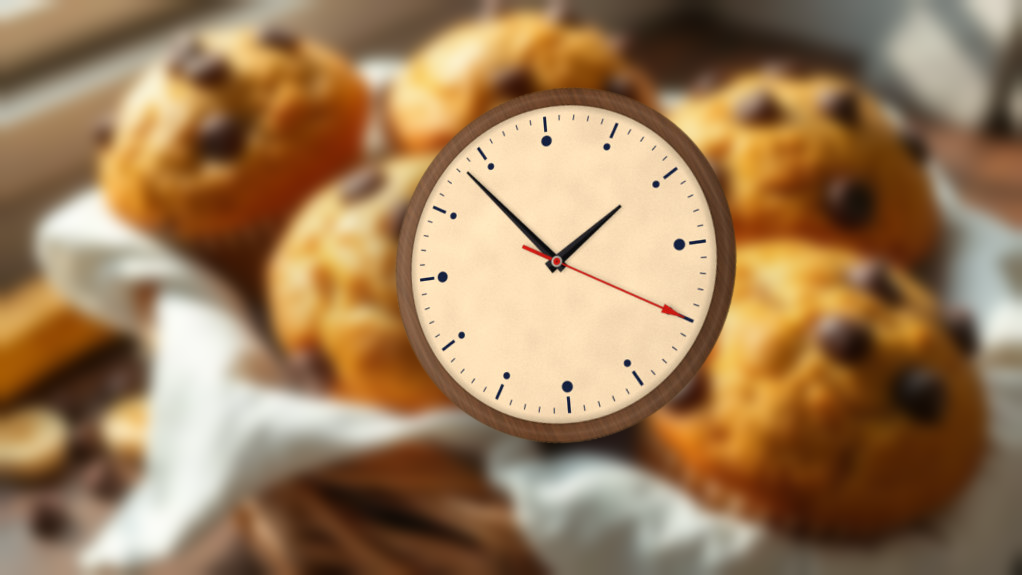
1:53:20
